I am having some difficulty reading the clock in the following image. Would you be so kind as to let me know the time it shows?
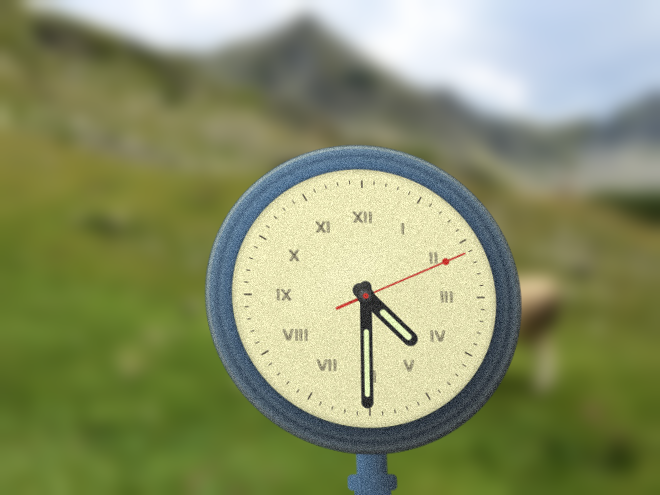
4:30:11
